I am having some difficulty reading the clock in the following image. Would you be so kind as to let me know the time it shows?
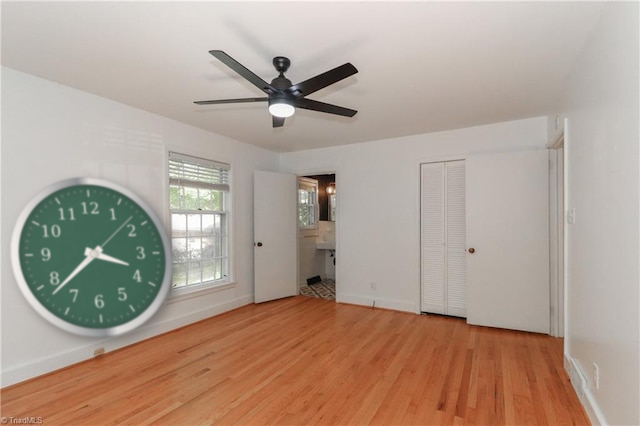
3:38:08
